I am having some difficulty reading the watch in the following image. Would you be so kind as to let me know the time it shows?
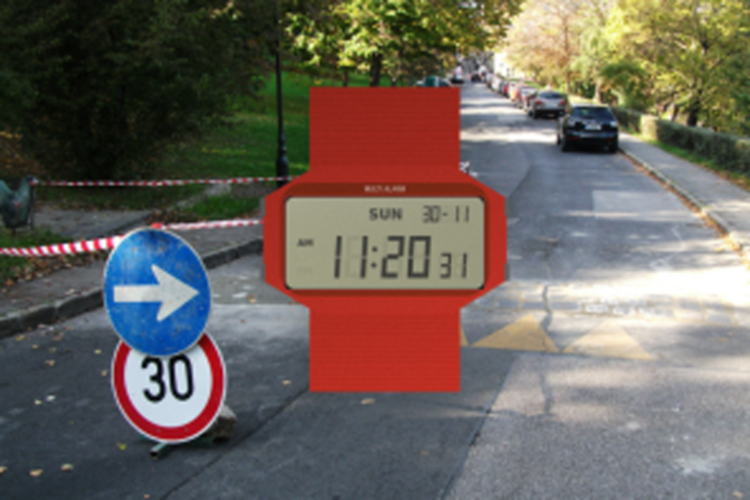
11:20:31
